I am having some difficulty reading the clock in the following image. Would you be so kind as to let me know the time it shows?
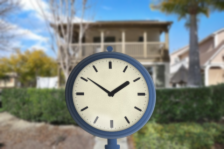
1:51
